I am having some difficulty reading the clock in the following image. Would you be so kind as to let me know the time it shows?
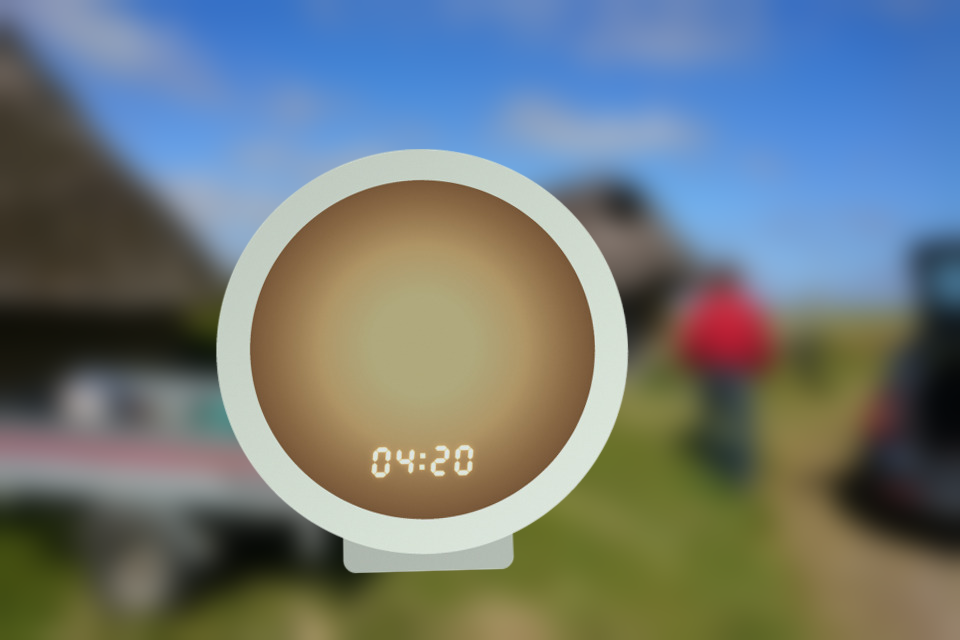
4:20
